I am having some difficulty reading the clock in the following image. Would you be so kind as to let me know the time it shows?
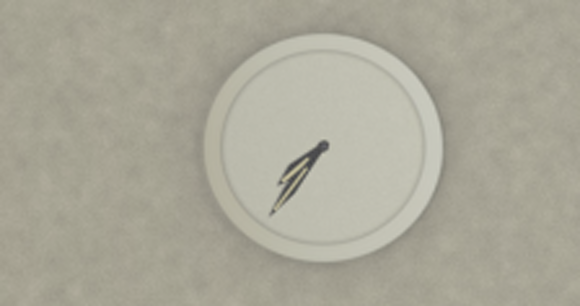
7:36
